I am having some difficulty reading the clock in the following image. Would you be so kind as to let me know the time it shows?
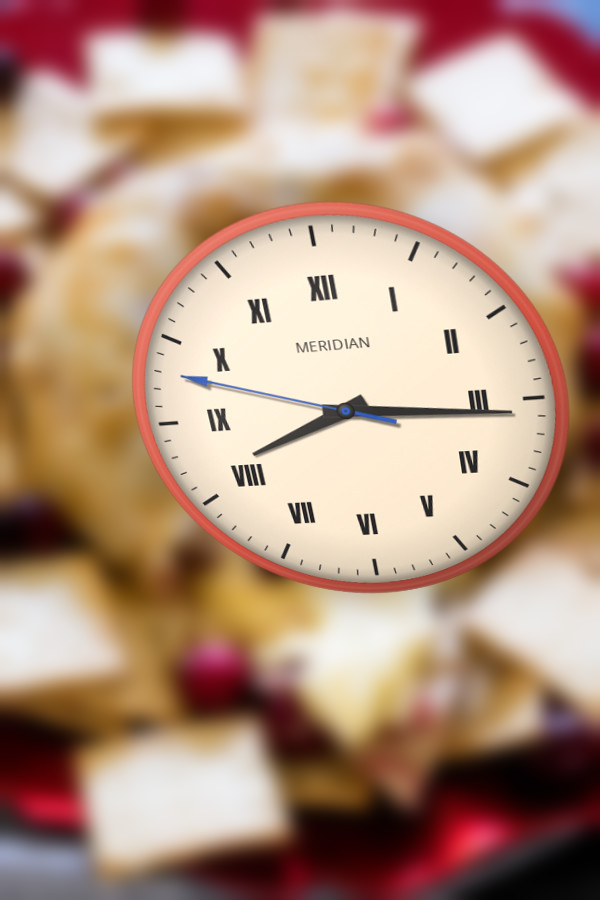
8:15:48
